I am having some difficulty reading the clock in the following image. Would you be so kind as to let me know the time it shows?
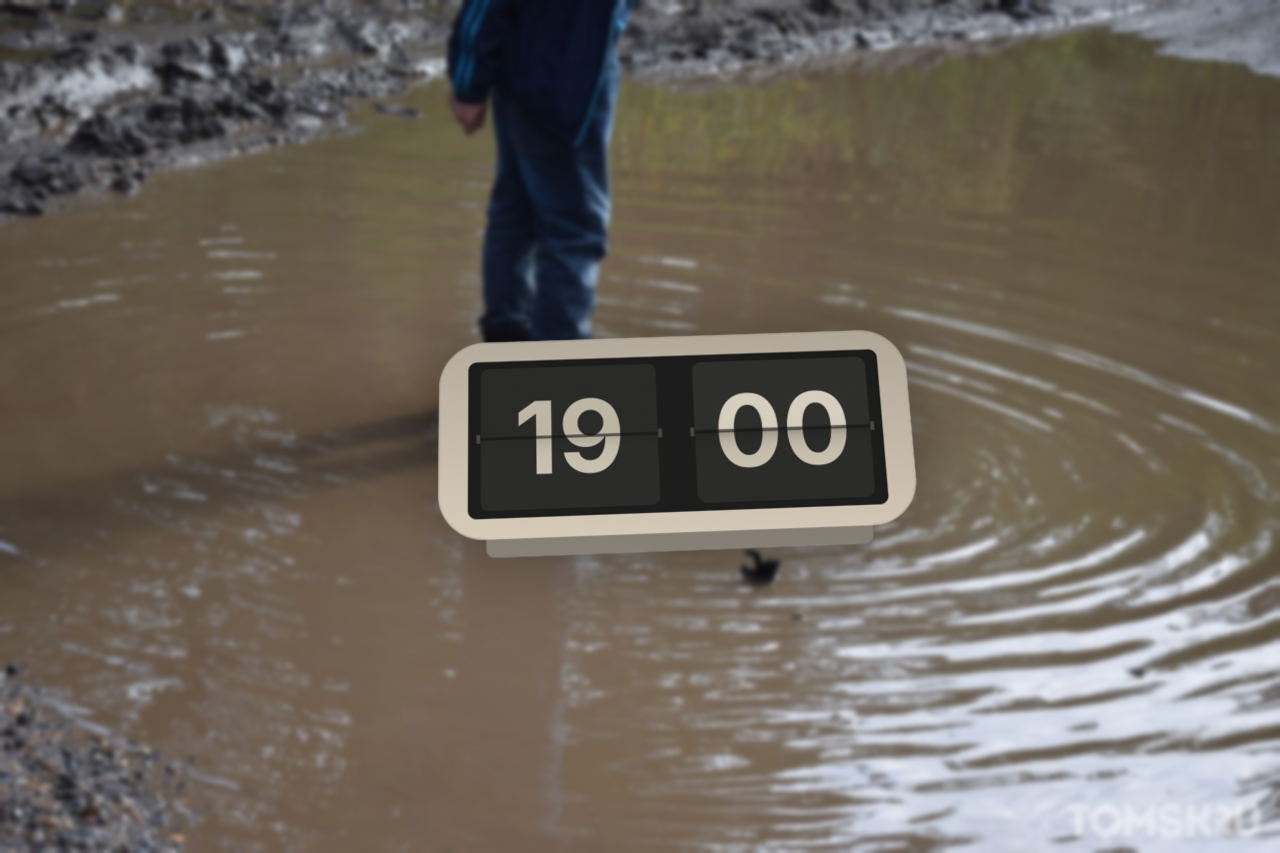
19:00
